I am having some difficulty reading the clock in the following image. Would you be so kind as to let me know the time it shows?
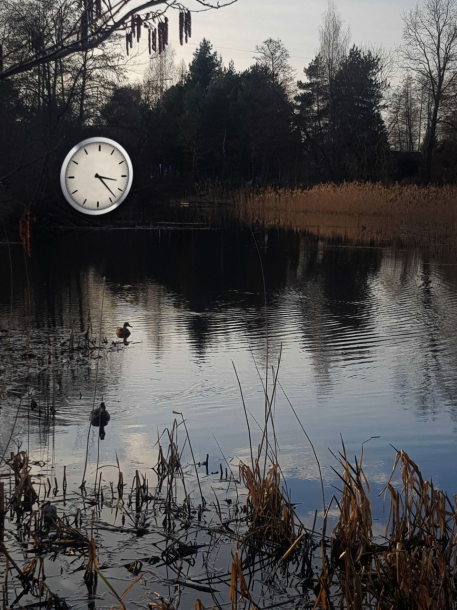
3:23
